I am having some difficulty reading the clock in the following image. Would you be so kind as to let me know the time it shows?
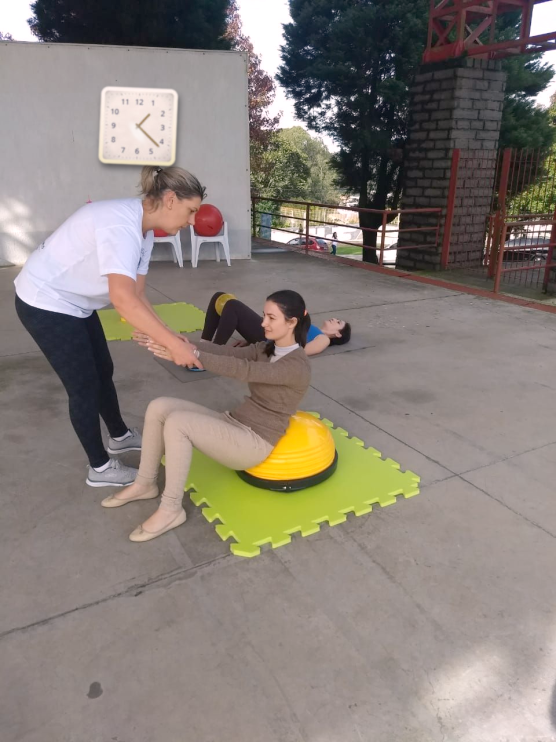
1:22
